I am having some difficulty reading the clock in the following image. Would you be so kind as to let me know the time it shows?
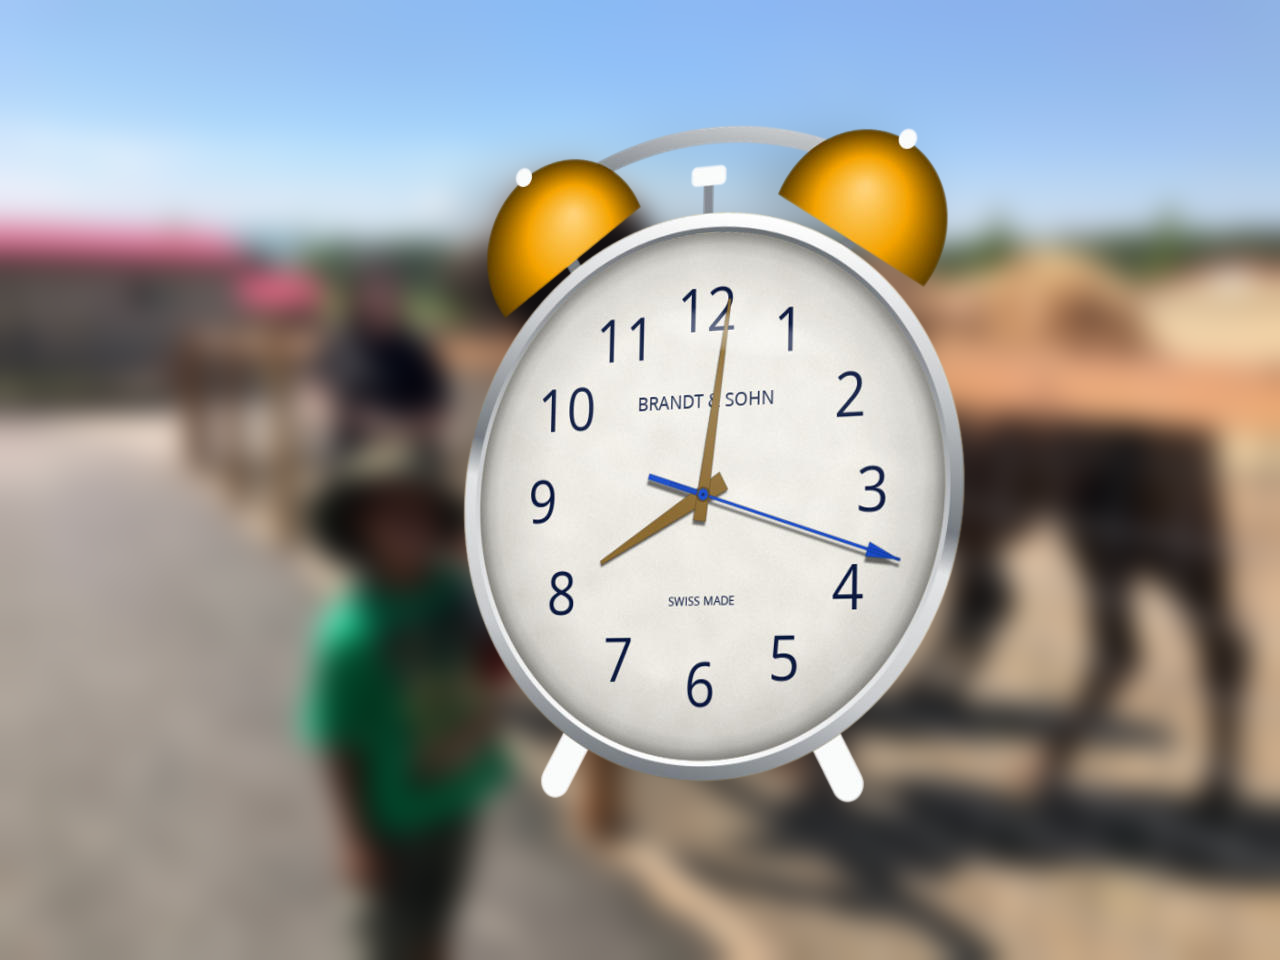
8:01:18
